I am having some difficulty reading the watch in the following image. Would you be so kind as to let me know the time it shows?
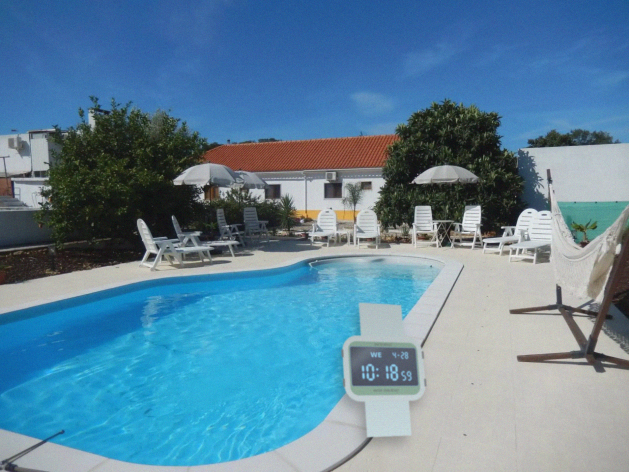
10:18:59
